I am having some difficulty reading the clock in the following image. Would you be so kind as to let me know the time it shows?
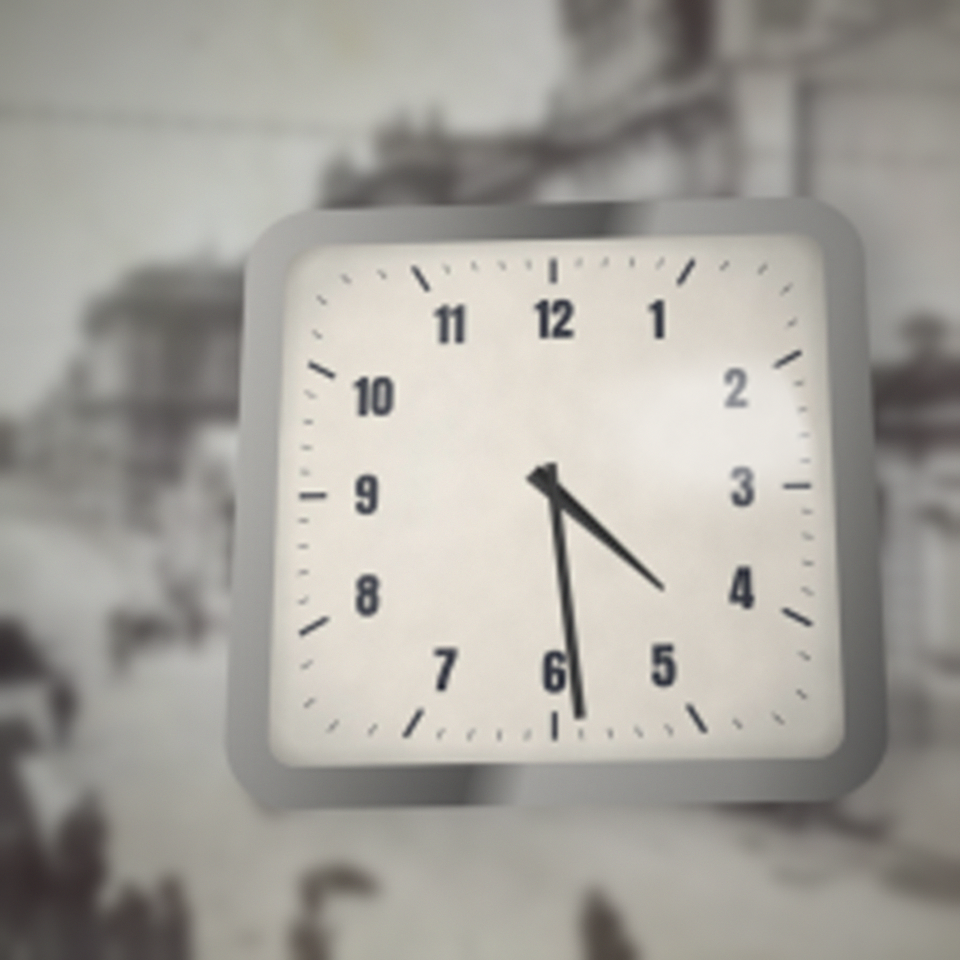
4:29
